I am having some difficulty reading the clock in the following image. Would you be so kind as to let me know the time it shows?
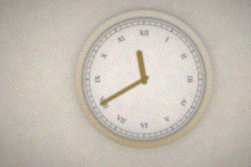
11:40
